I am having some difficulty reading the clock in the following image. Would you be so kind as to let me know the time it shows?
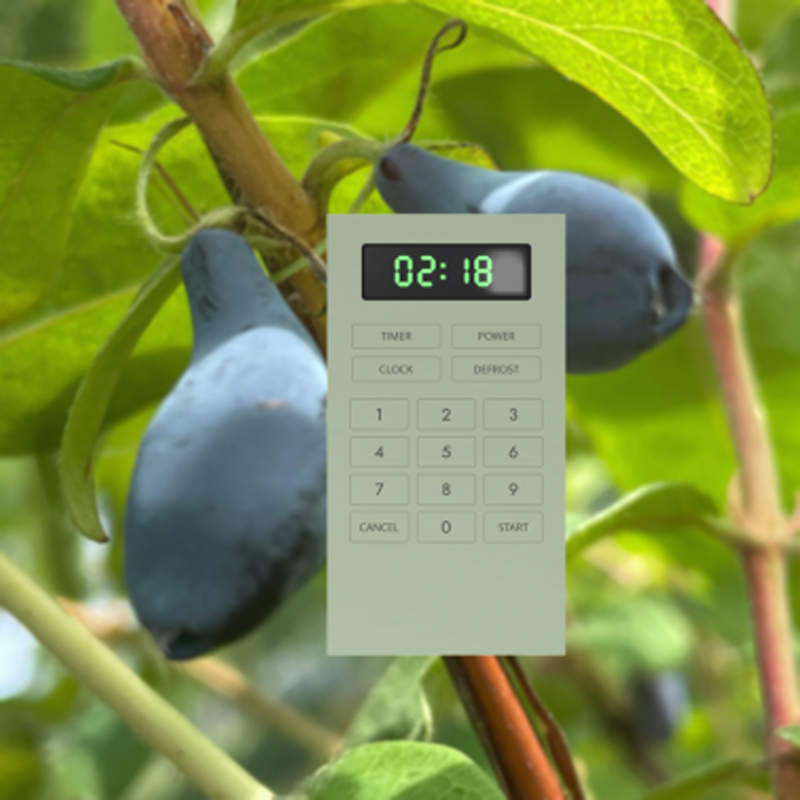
2:18
